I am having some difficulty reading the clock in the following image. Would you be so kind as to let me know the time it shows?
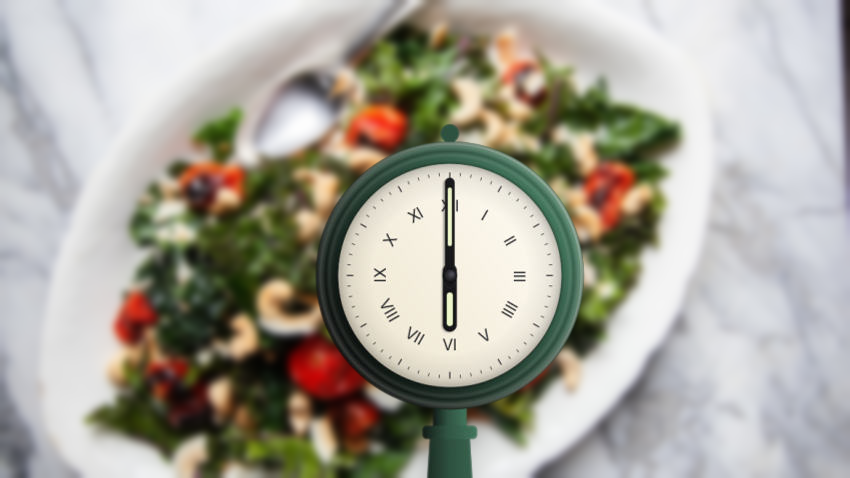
6:00
